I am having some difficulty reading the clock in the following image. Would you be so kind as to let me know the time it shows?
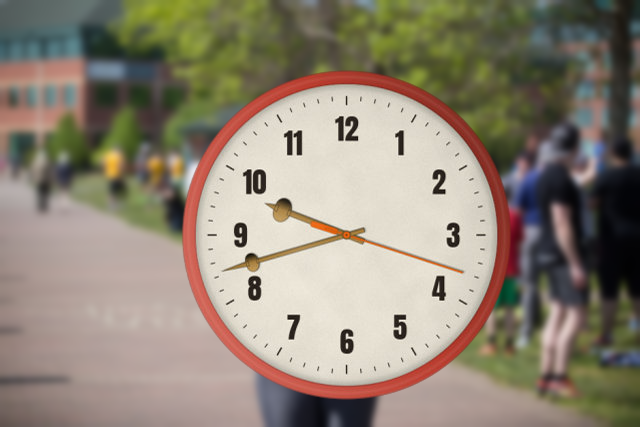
9:42:18
